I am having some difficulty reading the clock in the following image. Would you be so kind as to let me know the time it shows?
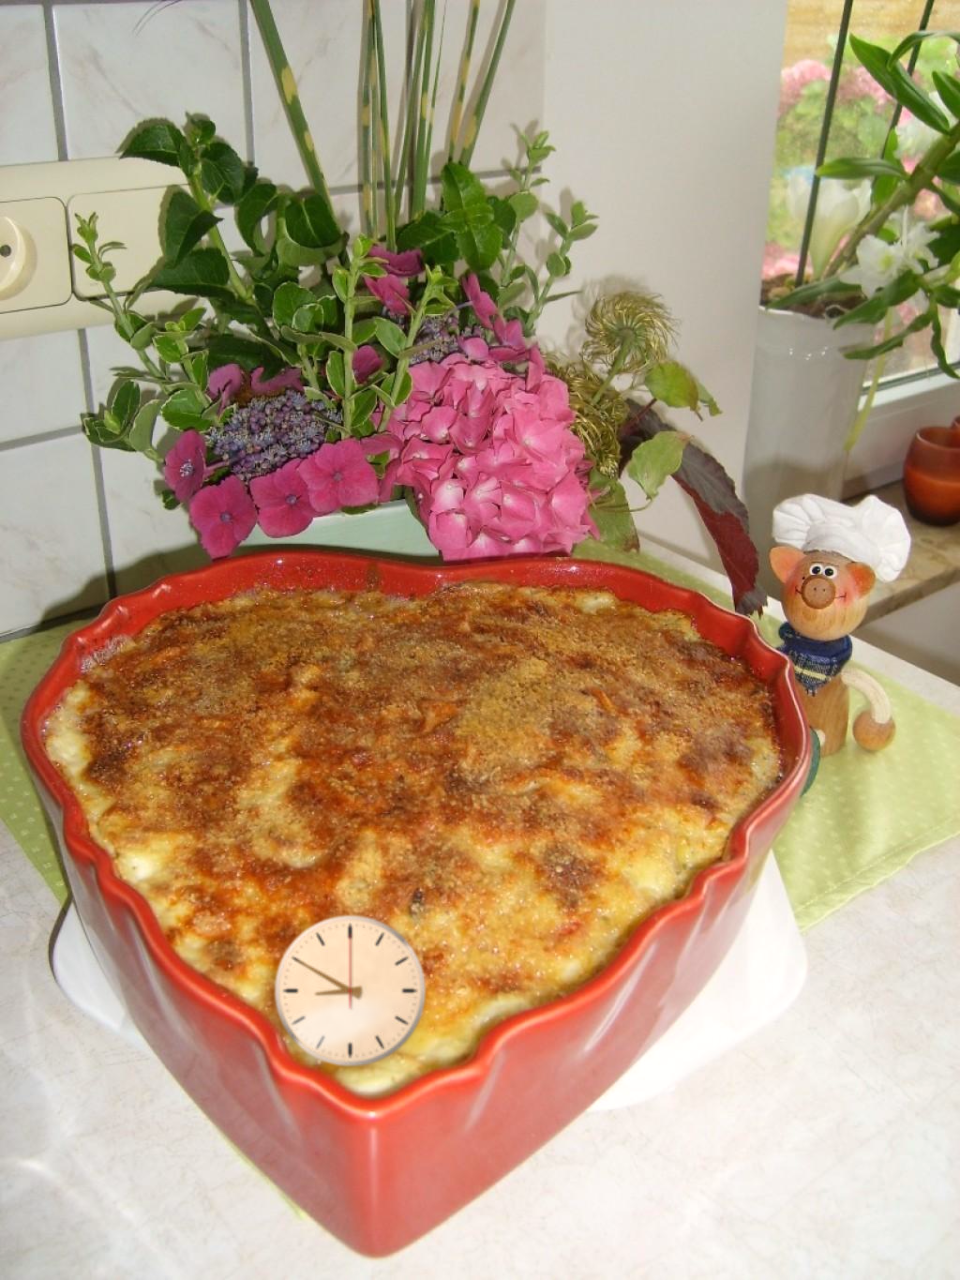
8:50:00
